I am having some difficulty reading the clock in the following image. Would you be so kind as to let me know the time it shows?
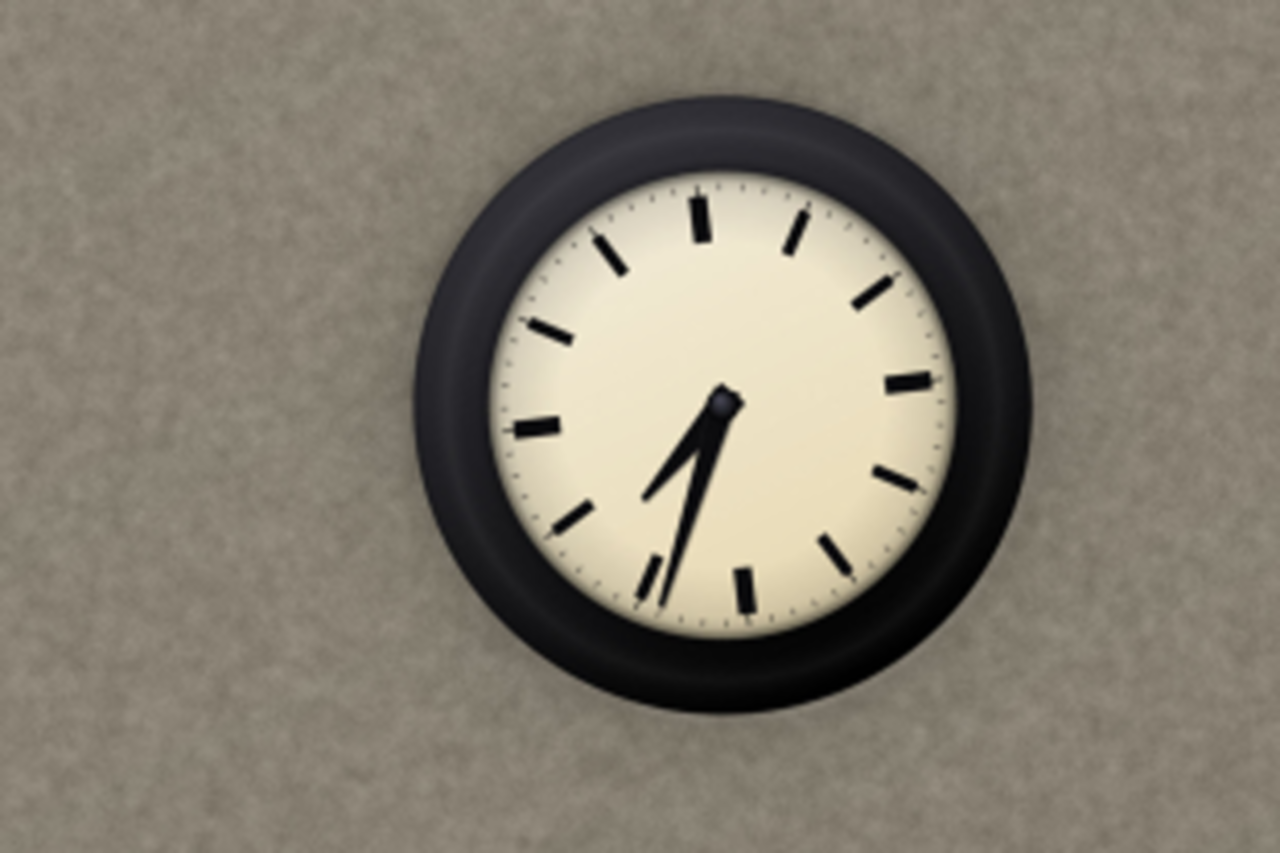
7:34
